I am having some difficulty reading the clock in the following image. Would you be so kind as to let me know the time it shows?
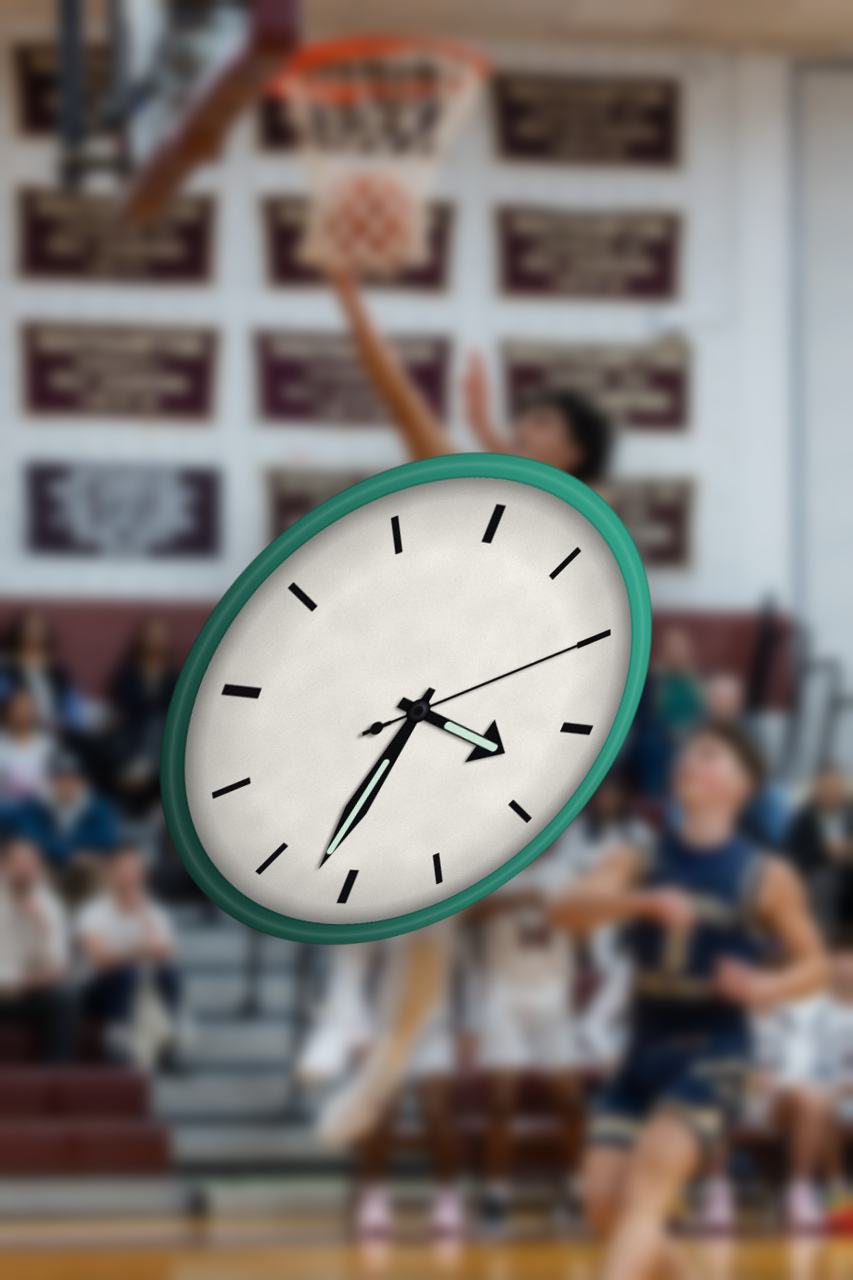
3:32:10
